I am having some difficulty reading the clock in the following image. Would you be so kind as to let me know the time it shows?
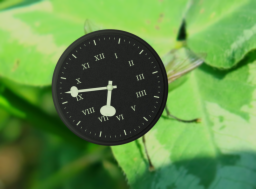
6:47
